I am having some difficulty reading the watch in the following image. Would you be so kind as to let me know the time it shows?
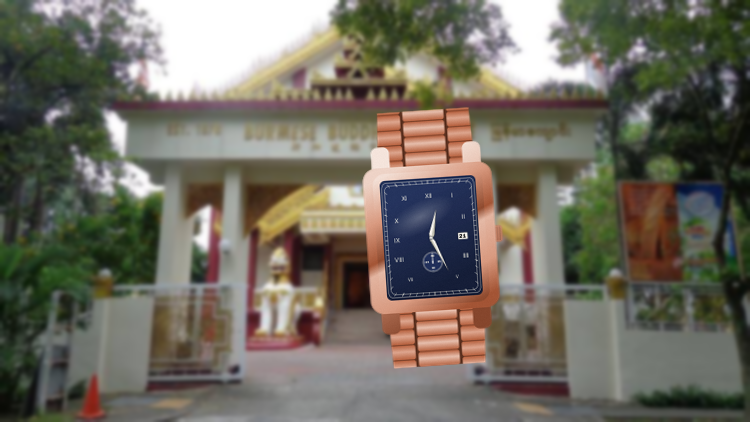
12:26
